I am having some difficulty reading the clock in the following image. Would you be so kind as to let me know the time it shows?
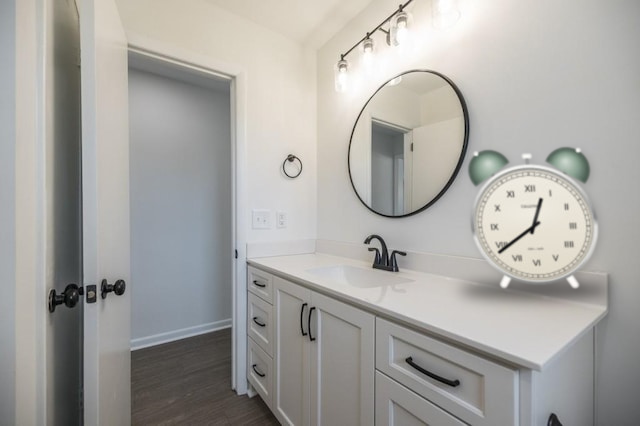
12:39
